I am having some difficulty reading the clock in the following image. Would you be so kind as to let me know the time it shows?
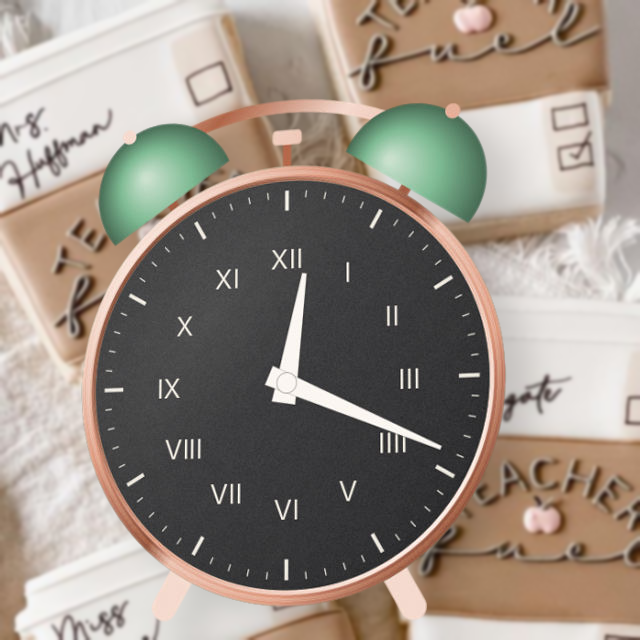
12:19
